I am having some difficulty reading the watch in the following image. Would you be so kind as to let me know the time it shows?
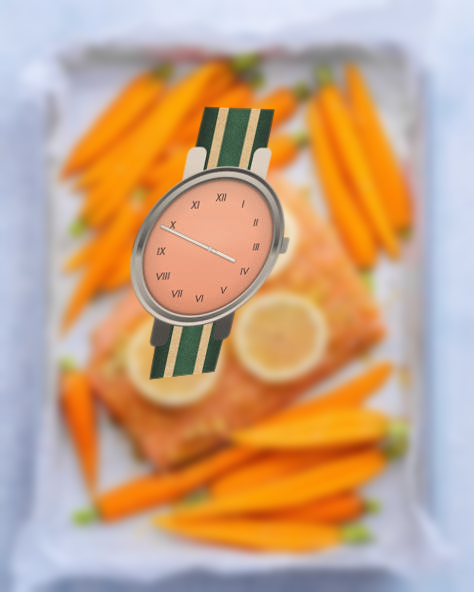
3:49
